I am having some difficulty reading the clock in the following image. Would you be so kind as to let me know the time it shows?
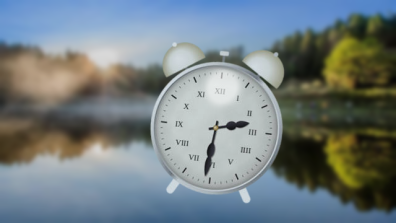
2:31
